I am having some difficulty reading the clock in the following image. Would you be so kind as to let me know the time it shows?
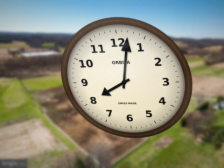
8:02
